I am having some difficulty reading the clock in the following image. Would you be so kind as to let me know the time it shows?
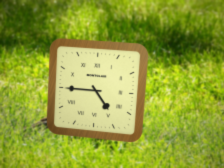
4:45
